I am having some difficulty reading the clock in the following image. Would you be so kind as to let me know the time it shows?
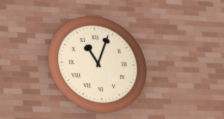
11:04
